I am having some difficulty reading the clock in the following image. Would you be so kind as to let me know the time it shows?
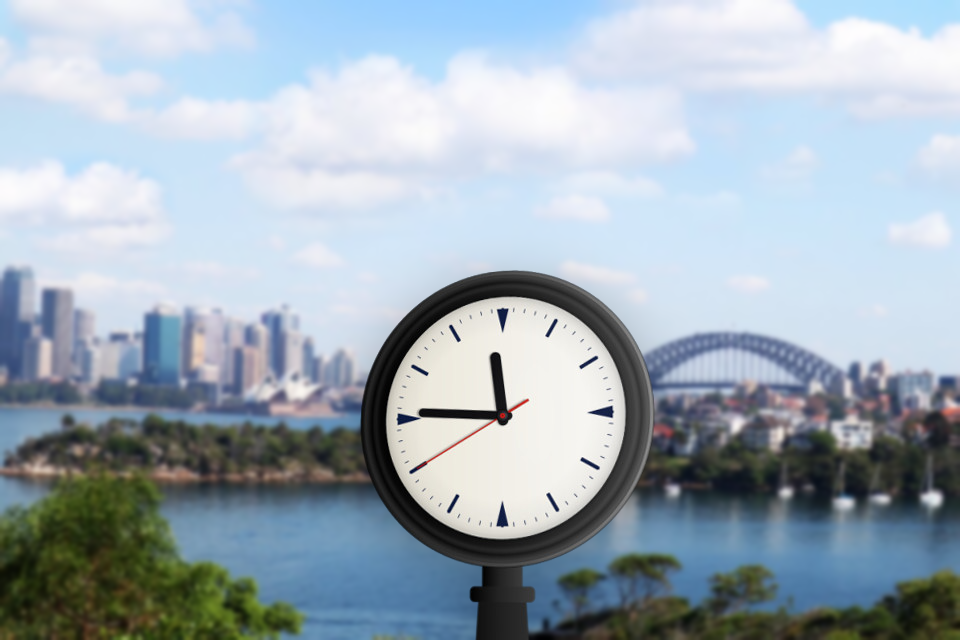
11:45:40
